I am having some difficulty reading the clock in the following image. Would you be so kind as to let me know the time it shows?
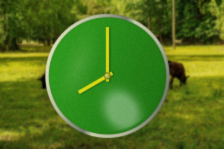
8:00
